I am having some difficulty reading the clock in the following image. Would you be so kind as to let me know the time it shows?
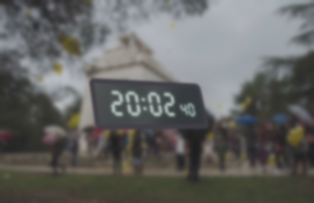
20:02:40
